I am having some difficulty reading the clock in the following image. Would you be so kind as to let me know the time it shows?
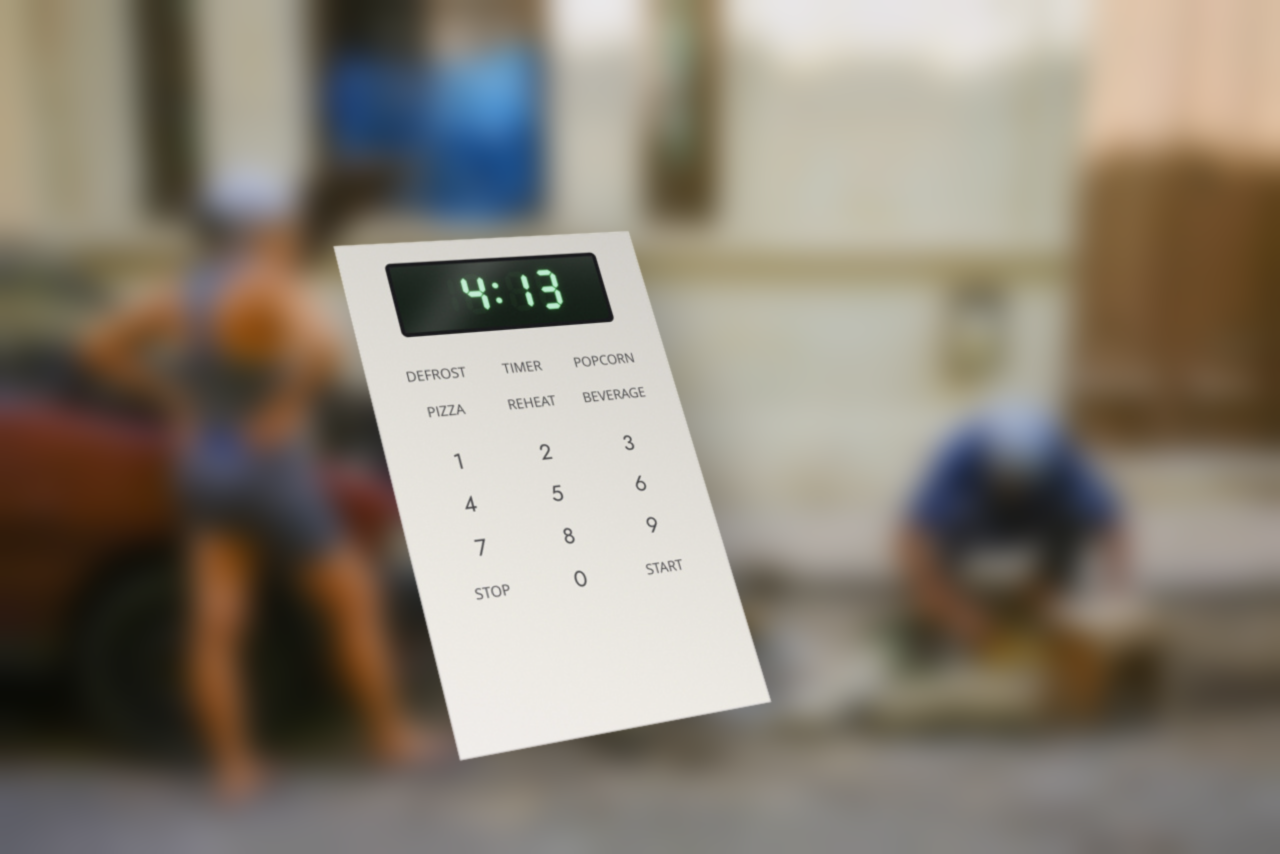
4:13
